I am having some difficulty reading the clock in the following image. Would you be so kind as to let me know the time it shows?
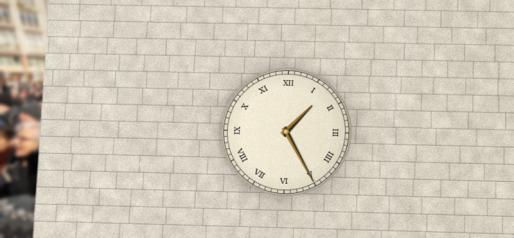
1:25
